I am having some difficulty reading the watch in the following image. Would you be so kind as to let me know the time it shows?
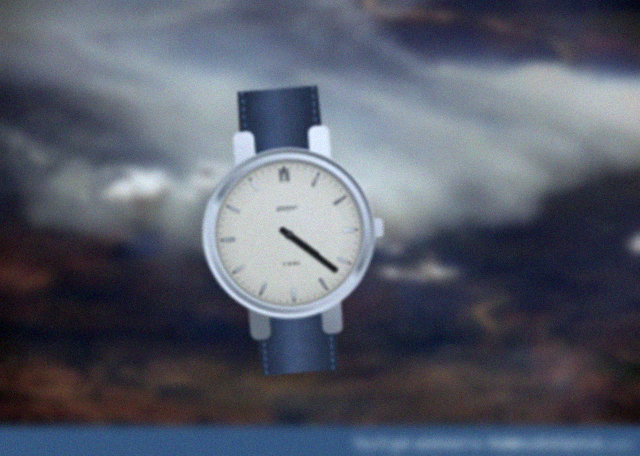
4:22
